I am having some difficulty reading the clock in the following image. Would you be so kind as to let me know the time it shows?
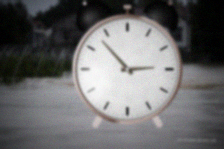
2:53
